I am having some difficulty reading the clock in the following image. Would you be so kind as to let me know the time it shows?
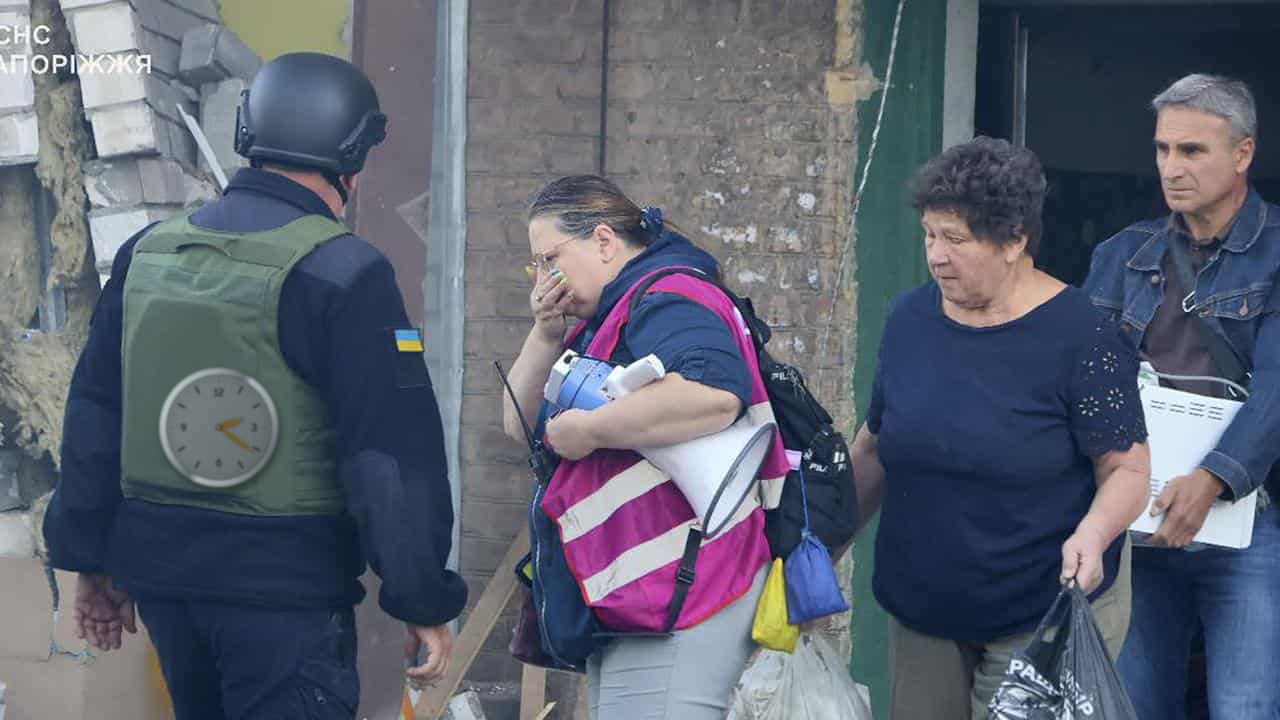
2:21
